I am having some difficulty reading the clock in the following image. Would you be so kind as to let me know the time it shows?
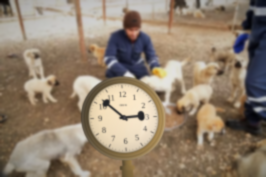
2:52
